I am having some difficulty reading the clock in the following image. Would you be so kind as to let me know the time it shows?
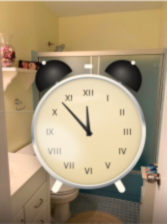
11:53
